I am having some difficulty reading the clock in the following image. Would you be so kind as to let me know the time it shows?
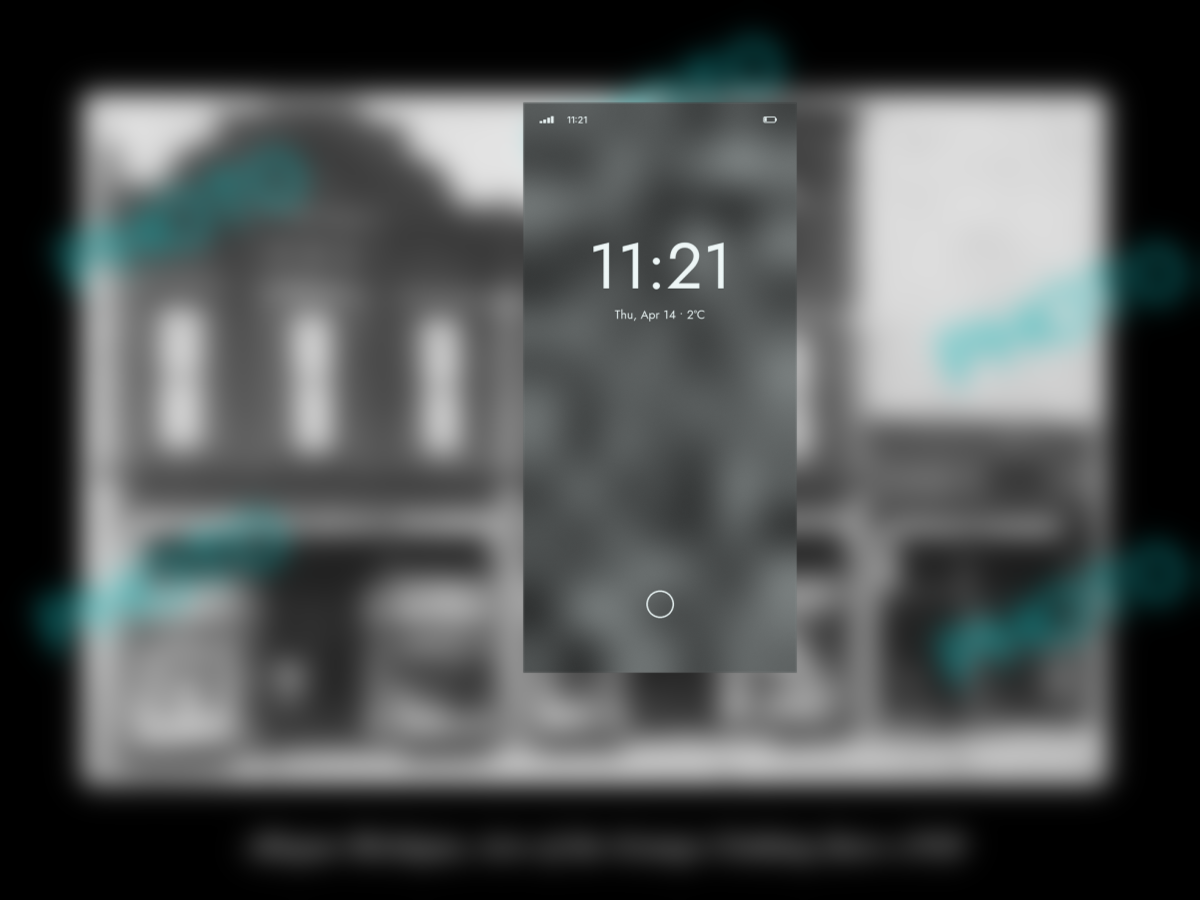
11:21
